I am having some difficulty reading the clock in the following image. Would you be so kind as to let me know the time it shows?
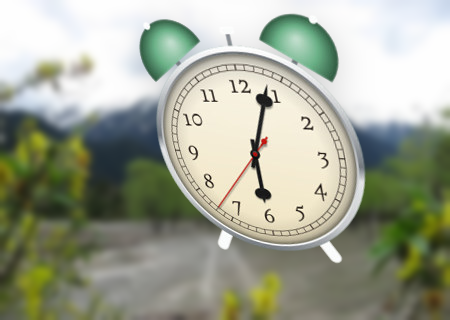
6:03:37
